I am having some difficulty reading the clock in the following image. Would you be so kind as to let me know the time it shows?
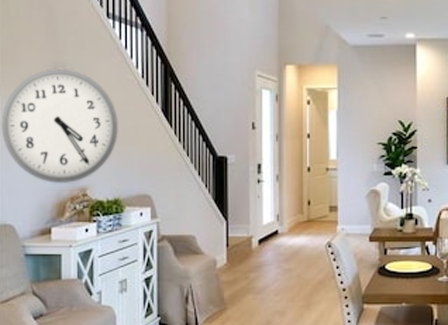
4:25
